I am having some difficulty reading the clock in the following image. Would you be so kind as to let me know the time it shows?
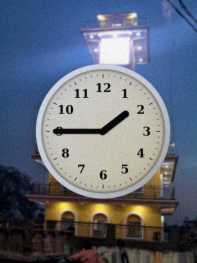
1:45
